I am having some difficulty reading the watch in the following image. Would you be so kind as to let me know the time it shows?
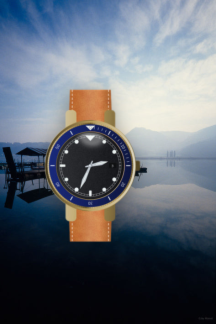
2:34
